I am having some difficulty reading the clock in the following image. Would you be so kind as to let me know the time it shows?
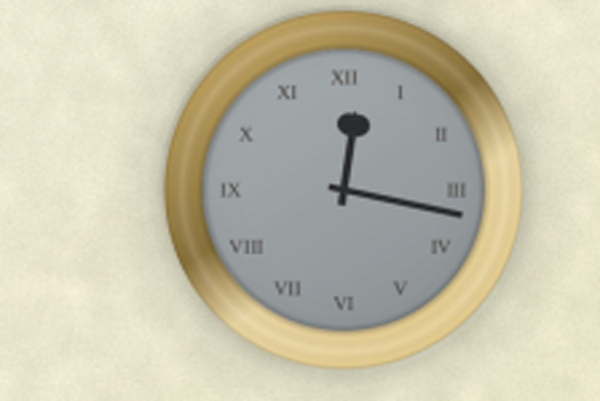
12:17
